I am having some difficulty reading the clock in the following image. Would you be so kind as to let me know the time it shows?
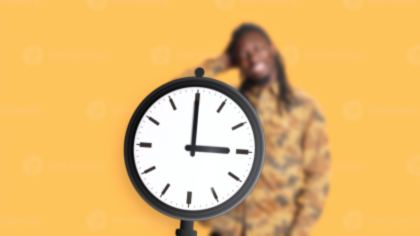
3:00
